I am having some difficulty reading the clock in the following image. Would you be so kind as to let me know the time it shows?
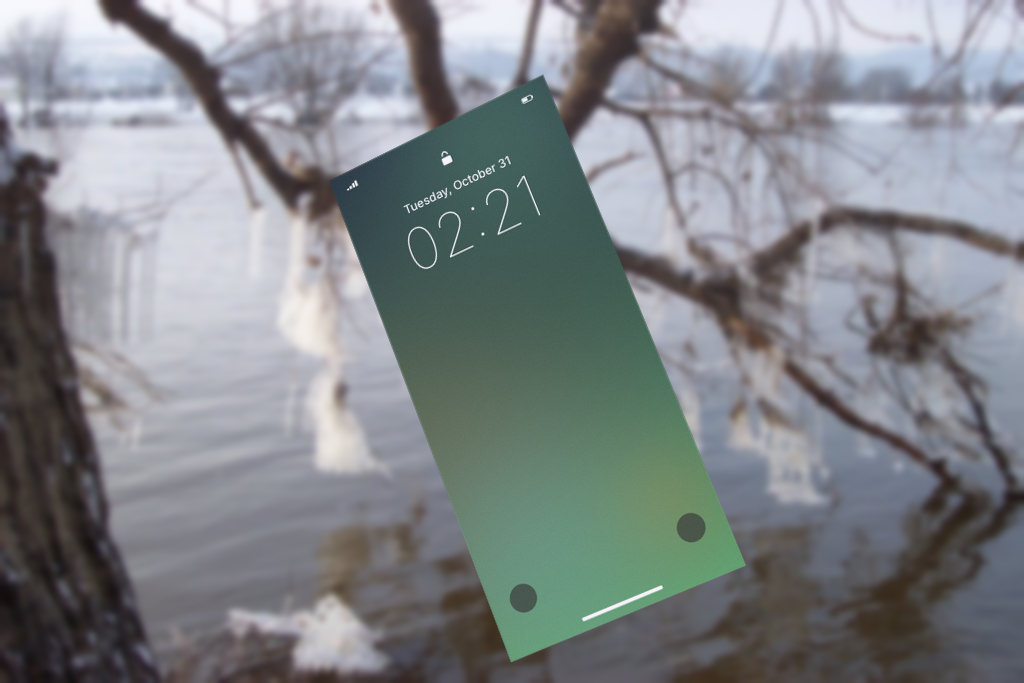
2:21
